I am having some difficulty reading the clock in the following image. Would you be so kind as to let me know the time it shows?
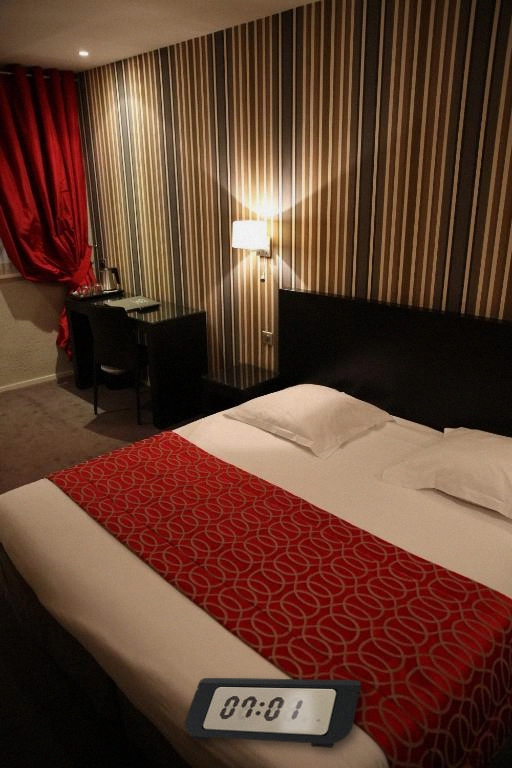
7:01
